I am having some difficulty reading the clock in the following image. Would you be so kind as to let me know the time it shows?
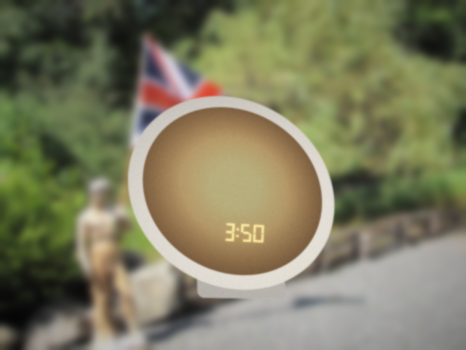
3:50
